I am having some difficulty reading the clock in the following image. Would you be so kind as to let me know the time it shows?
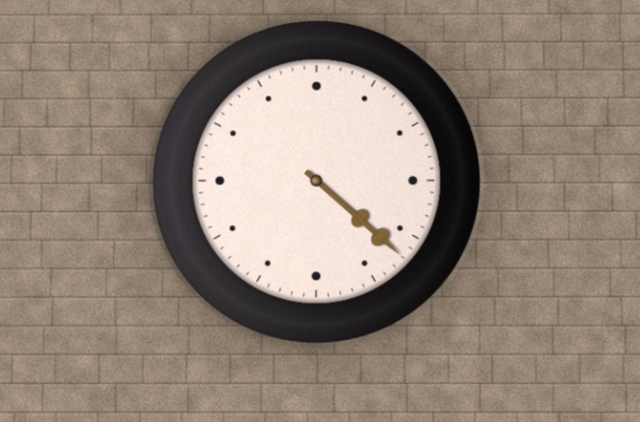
4:22
